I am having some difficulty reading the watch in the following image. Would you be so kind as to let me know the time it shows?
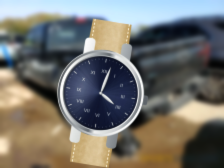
4:02
